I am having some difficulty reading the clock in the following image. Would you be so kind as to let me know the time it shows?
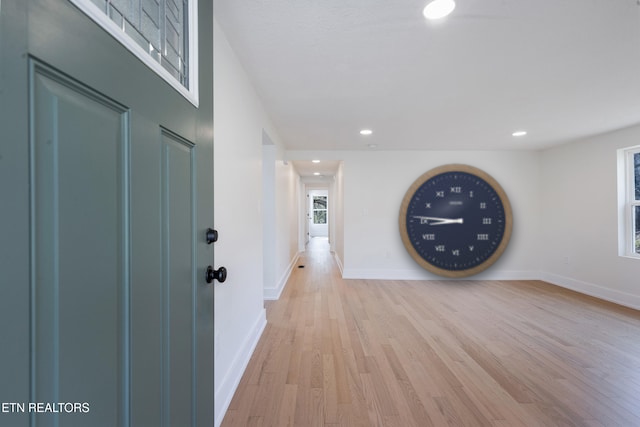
8:46
